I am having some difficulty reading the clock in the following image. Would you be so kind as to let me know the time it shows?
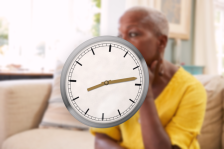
8:13
